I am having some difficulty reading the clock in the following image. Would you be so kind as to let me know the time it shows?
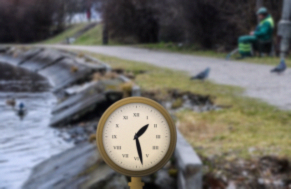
1:28
